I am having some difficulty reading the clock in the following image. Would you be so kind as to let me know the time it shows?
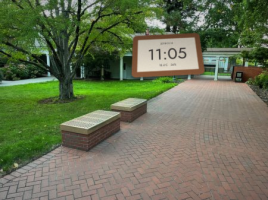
11:05
